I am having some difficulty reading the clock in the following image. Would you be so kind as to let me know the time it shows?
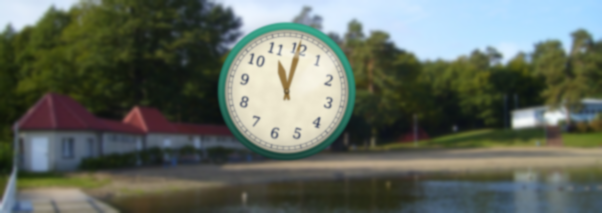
11:00
